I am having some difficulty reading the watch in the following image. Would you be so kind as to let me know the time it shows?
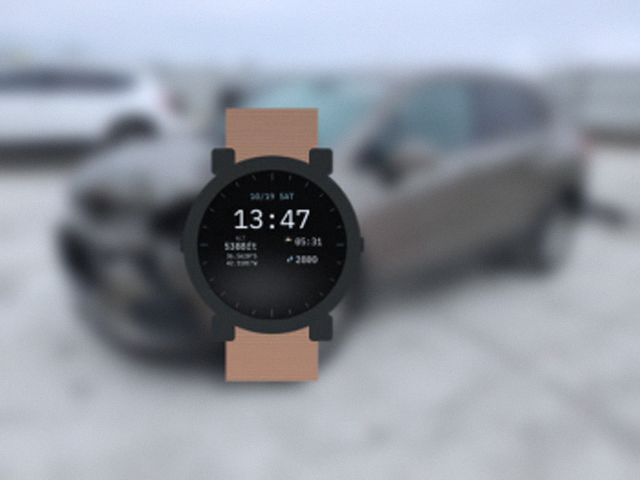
13:47
